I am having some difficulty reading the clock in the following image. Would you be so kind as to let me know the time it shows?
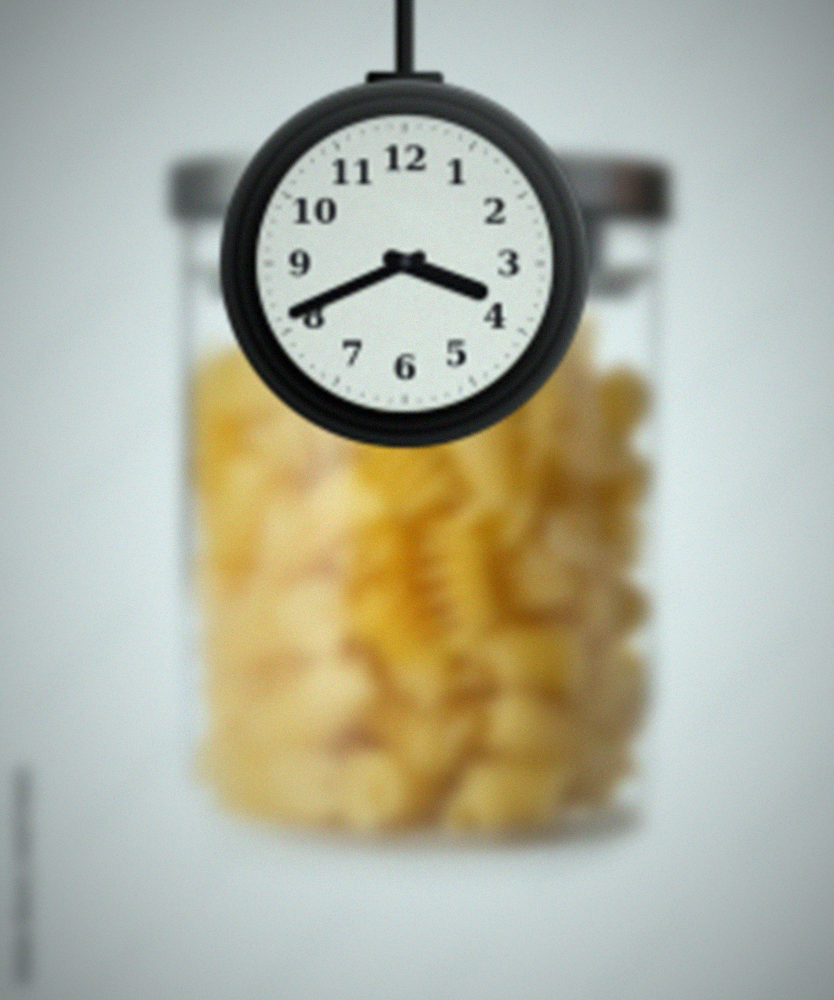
3:41
